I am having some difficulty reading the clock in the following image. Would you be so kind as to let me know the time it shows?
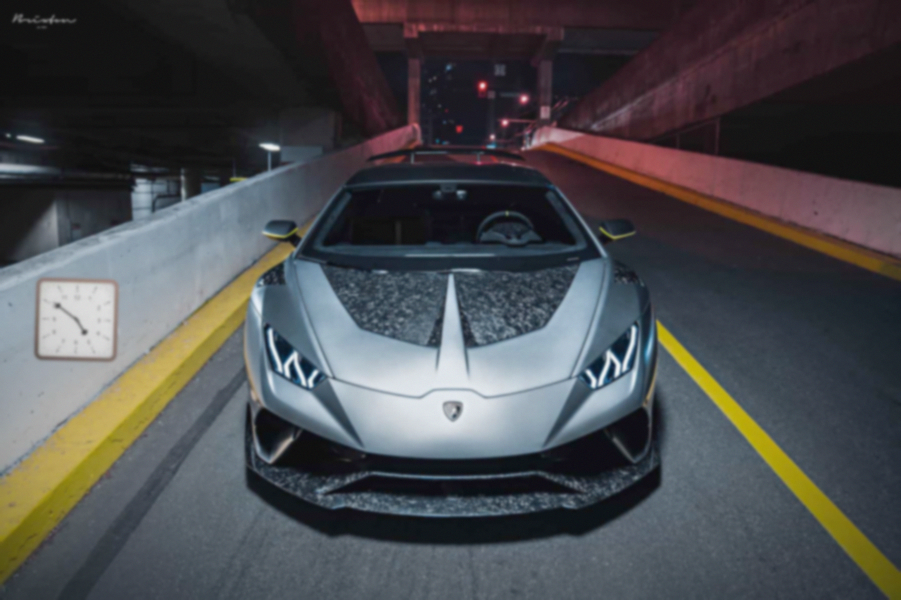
4:51
